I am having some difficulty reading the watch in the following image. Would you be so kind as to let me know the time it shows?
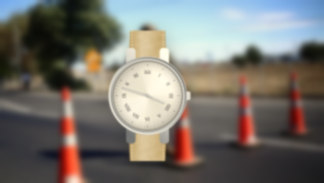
3:48
